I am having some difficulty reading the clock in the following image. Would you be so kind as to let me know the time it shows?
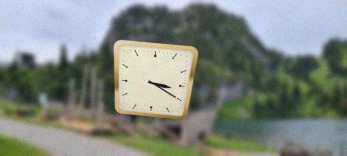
3:20
